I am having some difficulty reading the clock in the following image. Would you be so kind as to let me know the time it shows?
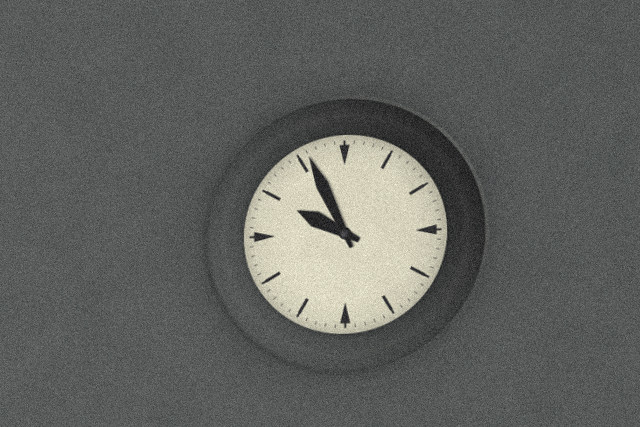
9:56
